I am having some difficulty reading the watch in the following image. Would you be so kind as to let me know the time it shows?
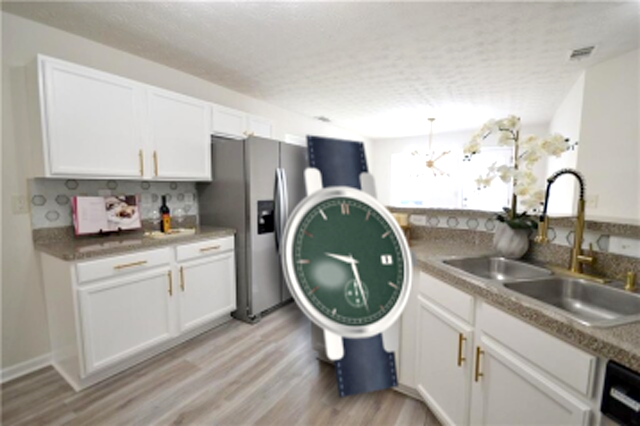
9:28
